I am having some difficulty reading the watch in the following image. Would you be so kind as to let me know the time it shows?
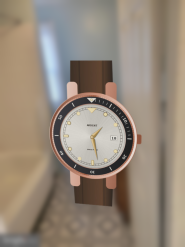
1:28
